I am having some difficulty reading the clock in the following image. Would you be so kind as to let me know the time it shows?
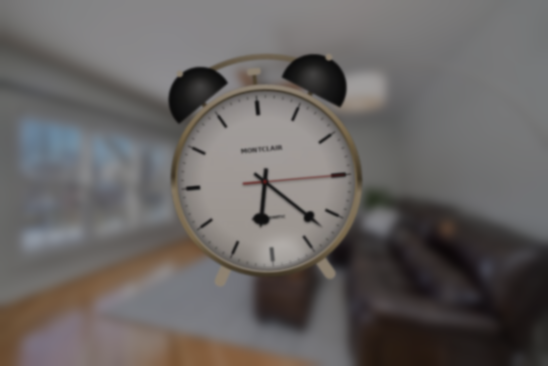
6:22:15
